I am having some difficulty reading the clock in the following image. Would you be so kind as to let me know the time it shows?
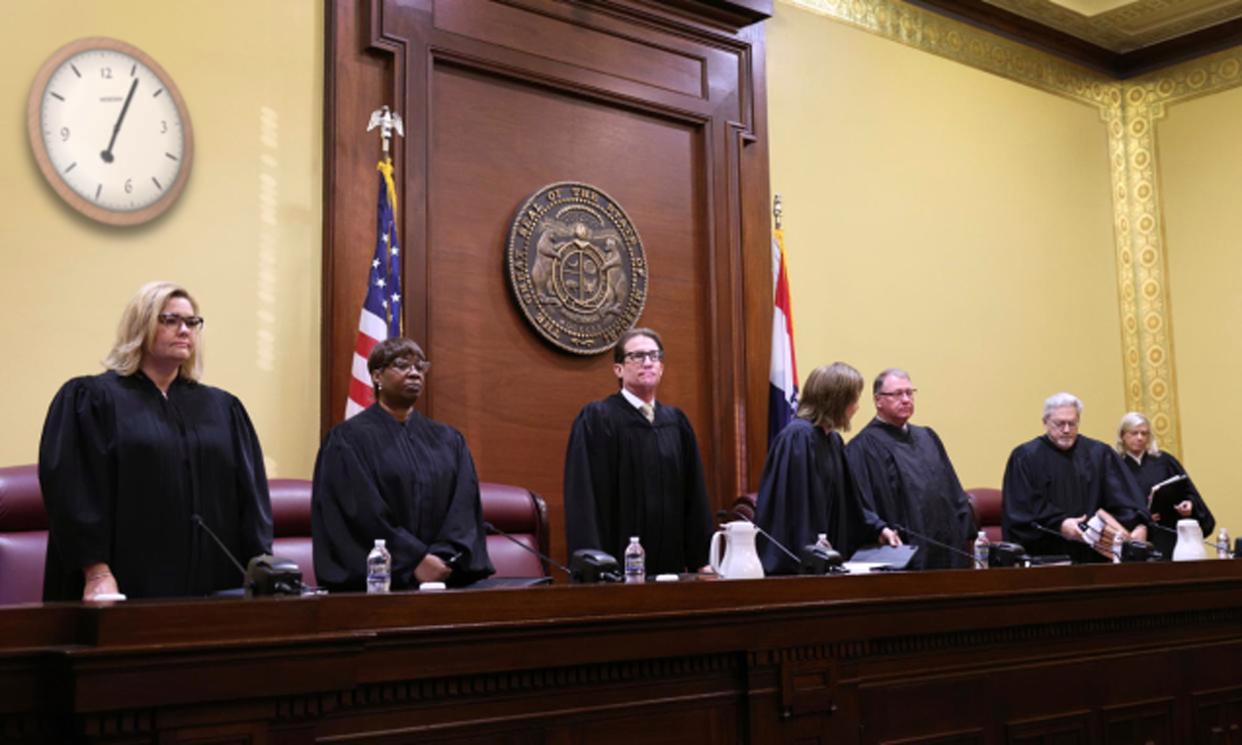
7:06
